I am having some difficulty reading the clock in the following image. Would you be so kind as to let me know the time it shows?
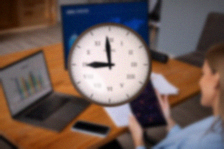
8:59
